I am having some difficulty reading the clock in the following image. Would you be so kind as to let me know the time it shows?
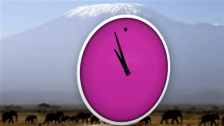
10:57
